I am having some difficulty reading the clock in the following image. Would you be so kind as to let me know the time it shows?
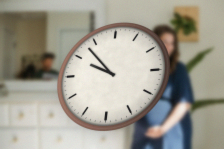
9:53
